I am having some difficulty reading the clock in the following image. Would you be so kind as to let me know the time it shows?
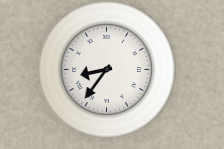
8:36
